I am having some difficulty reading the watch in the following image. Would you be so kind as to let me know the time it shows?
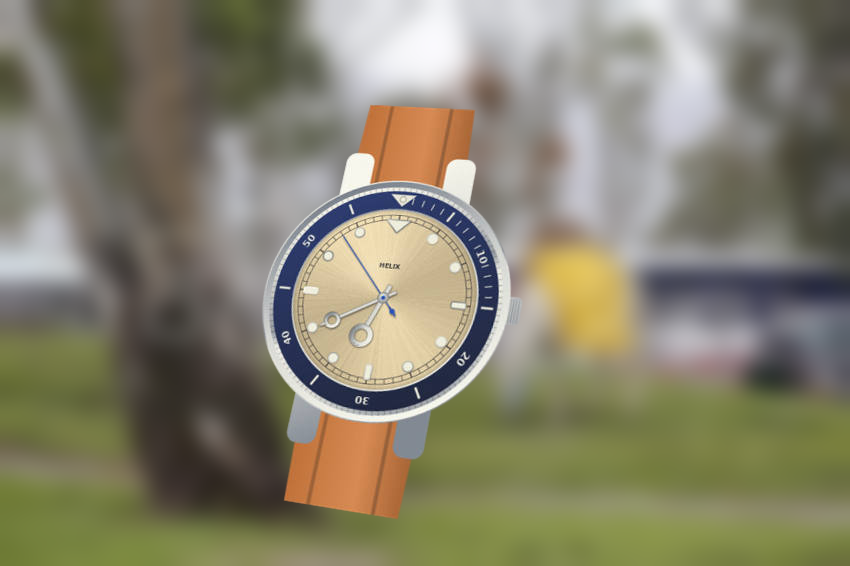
6:39:53
